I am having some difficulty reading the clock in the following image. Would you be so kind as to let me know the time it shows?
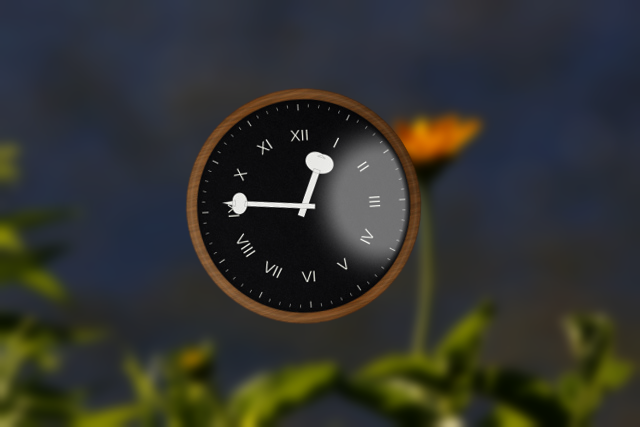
12:46
